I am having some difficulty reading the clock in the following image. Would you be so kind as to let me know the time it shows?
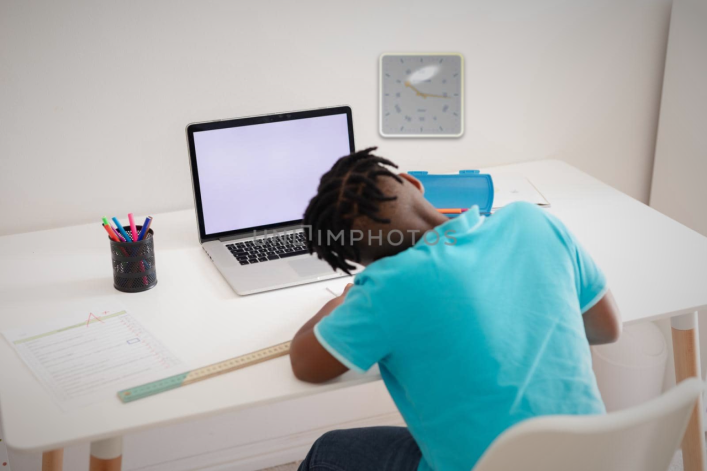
10:16
